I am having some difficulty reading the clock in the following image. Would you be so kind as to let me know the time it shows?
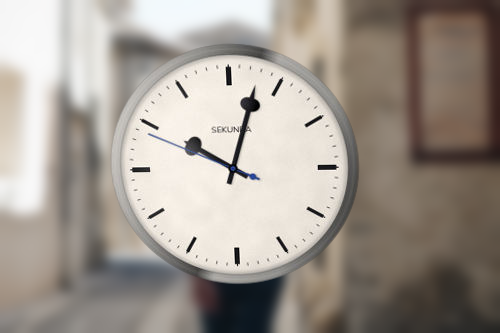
10:02:49
